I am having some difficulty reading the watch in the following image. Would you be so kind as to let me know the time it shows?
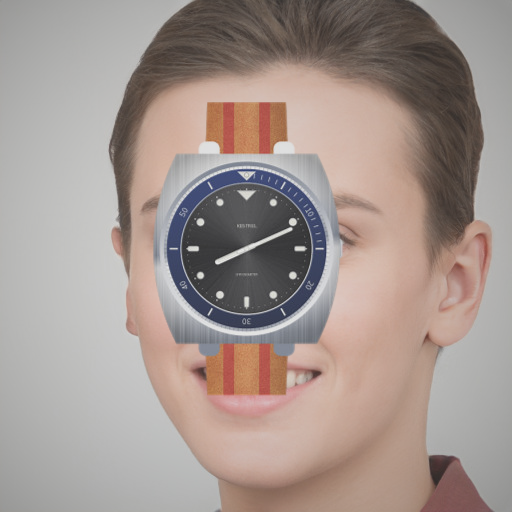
8:11
